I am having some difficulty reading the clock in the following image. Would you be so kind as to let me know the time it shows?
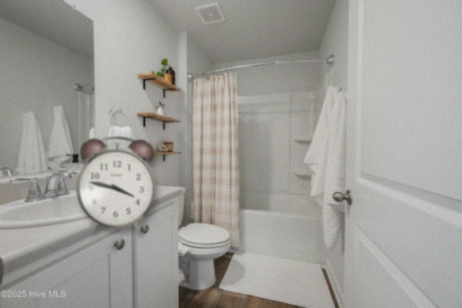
3:47
